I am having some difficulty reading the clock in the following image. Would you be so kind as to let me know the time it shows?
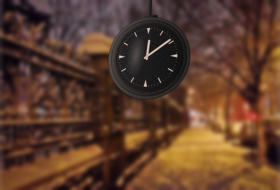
12:09
